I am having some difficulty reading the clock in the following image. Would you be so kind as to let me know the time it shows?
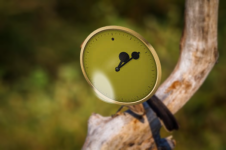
1:09
